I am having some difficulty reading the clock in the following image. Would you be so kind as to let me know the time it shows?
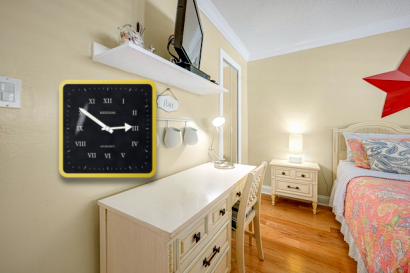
2:51
